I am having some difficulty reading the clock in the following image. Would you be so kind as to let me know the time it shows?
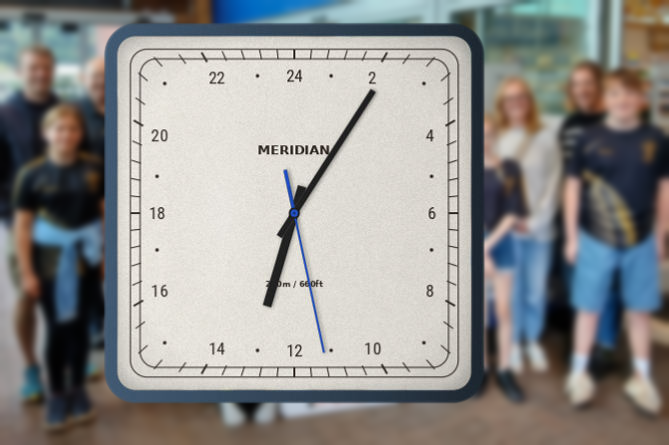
13:05:28
